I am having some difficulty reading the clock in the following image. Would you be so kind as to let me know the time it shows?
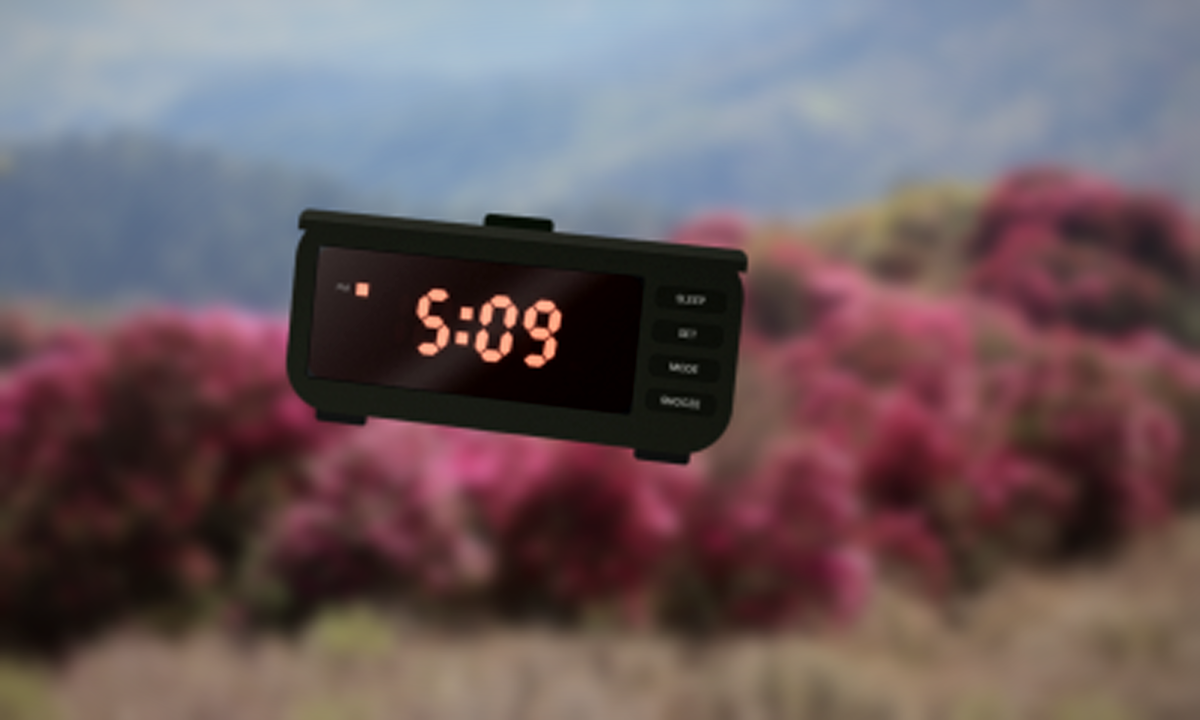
5:09
